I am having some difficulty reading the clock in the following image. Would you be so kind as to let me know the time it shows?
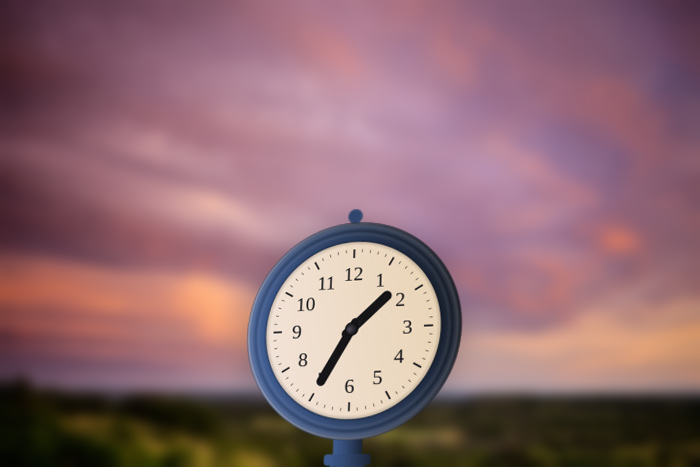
1:35
